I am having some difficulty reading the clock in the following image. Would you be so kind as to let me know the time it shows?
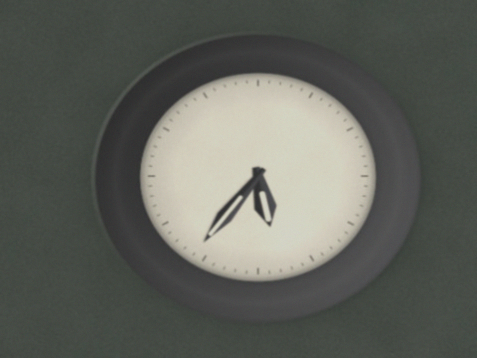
5:36
